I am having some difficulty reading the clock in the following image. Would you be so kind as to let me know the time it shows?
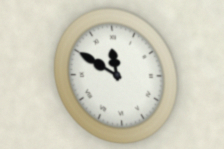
11:50
